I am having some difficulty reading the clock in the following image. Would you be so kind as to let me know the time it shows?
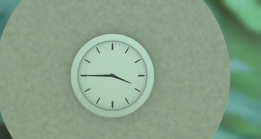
3:45
